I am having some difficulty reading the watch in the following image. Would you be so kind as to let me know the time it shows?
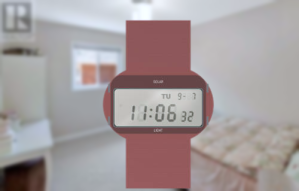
11:06:32
